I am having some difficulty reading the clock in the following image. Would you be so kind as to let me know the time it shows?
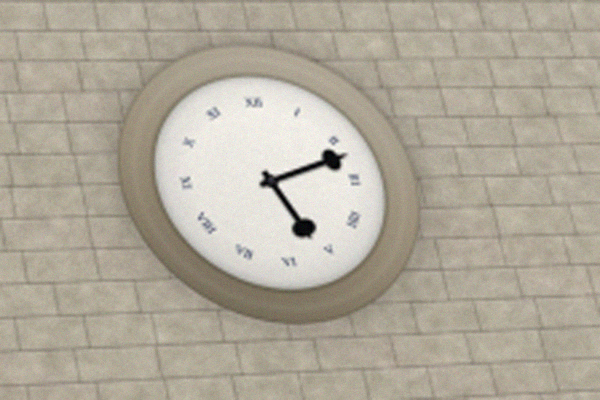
5:12
